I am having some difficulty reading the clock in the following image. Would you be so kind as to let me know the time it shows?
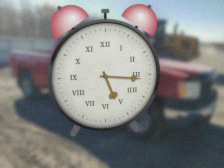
5:16
